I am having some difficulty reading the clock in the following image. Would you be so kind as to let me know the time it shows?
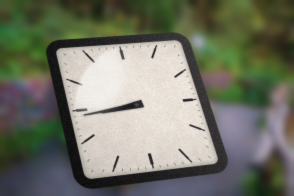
8:44
